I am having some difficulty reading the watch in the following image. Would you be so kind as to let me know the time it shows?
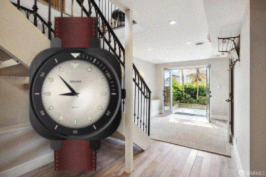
8:53
